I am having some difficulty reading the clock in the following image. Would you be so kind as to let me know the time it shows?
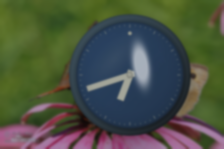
6:42
